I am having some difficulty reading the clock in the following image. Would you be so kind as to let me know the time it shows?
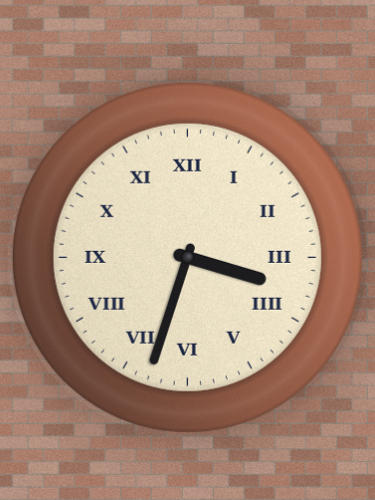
3:33
